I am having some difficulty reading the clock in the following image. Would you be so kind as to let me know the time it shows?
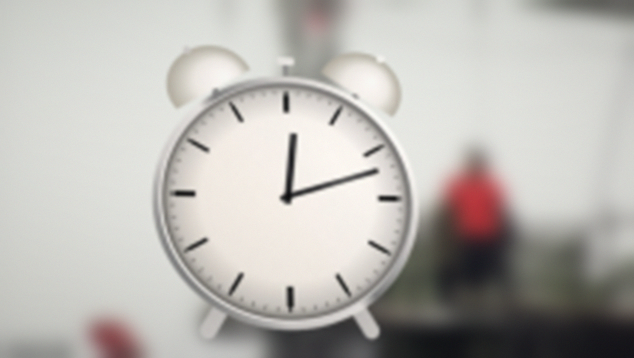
12:12
